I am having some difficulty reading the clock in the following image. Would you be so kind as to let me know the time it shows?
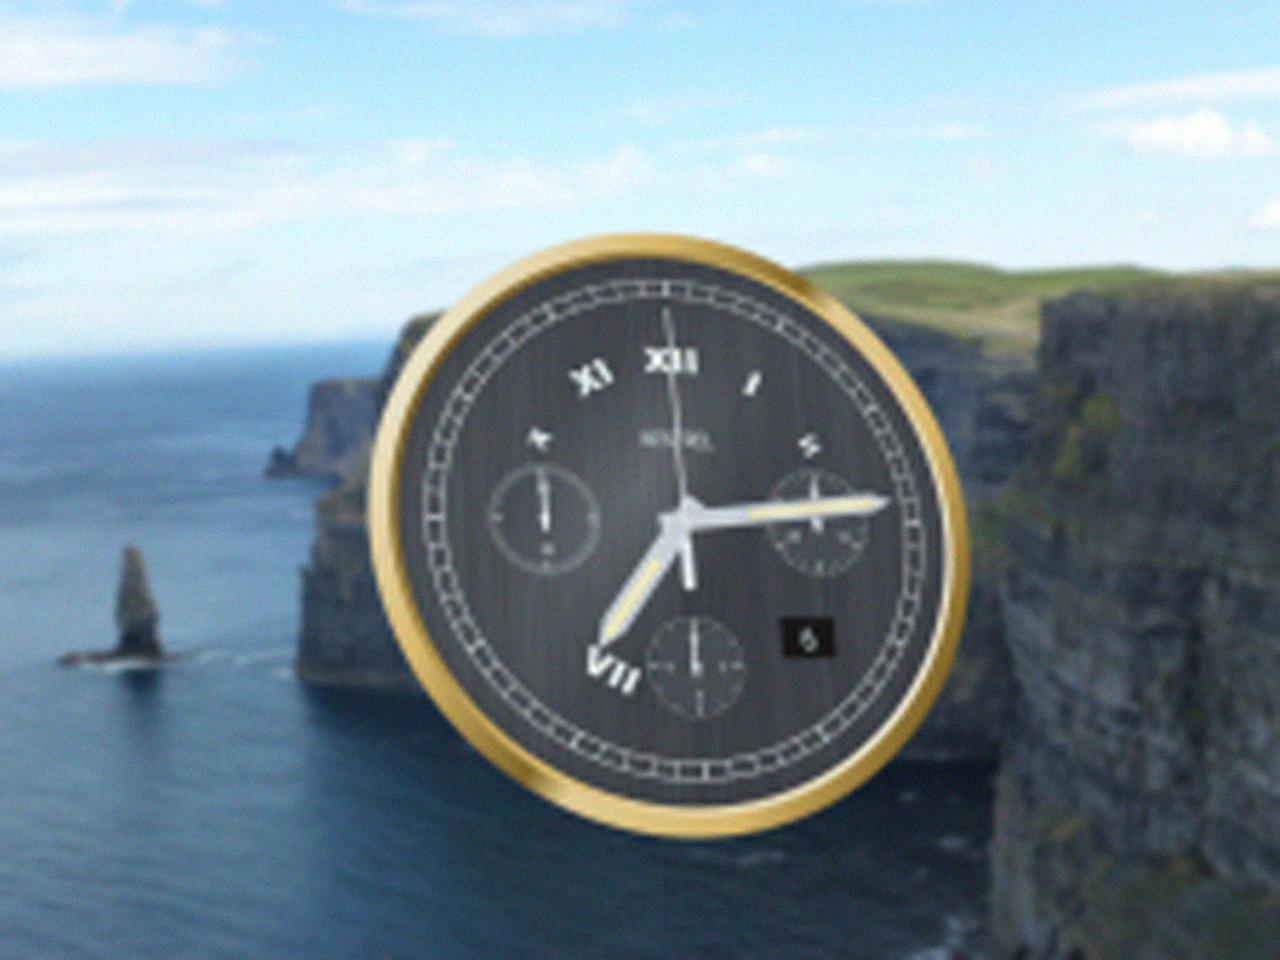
7:14
